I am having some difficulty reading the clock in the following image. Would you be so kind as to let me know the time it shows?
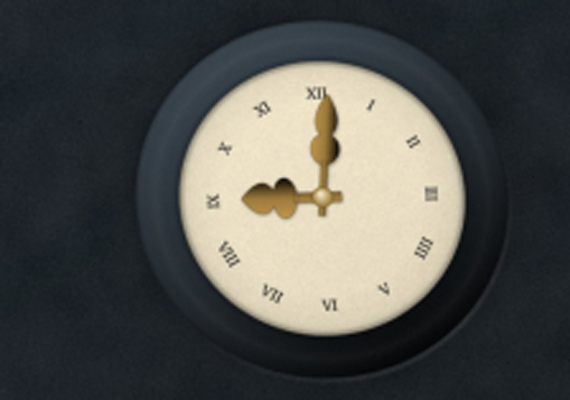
9:01
